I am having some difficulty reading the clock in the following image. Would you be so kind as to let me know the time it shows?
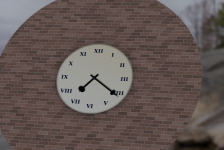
7:21
